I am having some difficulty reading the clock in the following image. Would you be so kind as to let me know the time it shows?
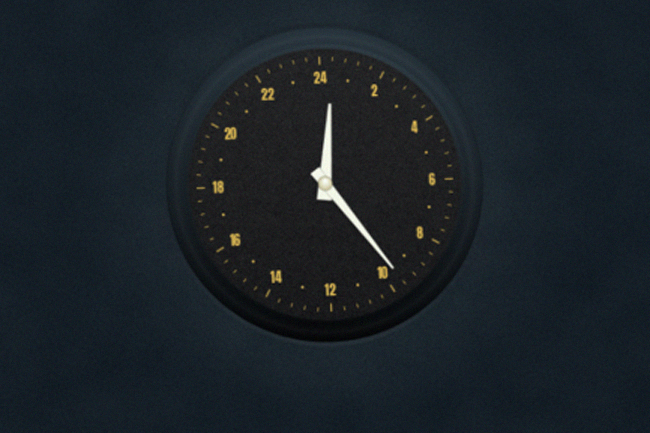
0:24
